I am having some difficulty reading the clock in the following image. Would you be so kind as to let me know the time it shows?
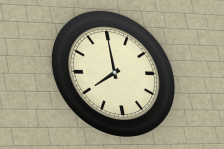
8:00
